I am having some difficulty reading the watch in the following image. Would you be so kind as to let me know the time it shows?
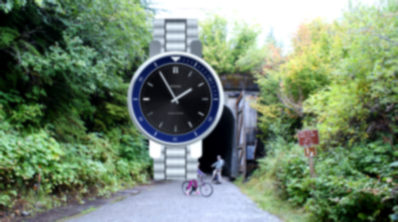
1:55
